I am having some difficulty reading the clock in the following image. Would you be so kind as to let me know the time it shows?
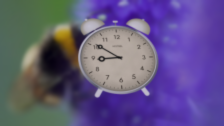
8:51
